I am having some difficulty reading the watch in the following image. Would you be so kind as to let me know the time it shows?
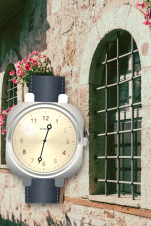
12:32
